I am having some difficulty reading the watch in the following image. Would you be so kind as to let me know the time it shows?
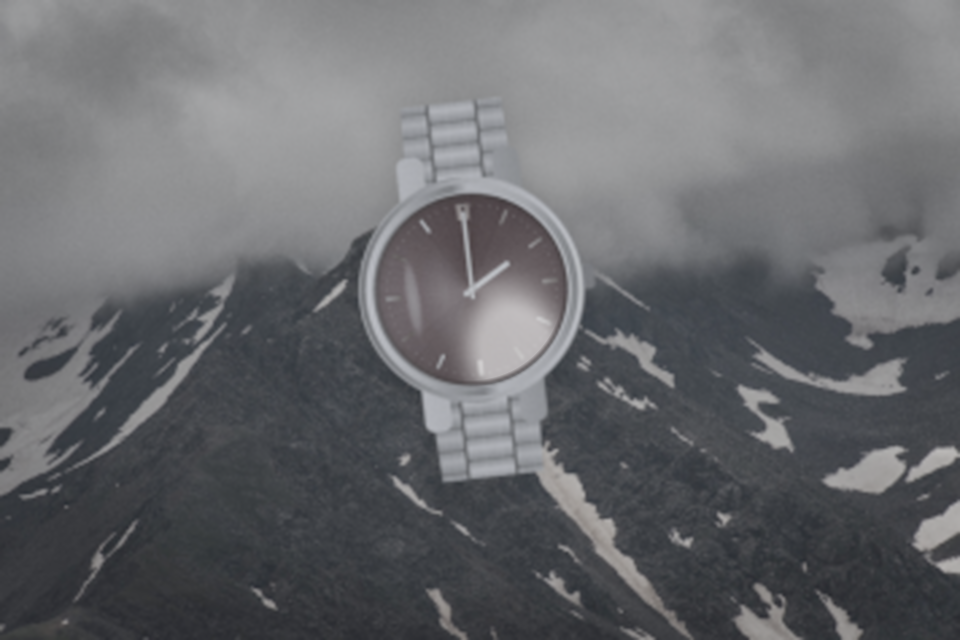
2:00
